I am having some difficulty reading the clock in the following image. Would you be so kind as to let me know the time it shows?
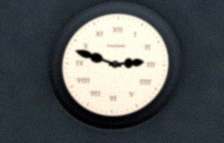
2:48
